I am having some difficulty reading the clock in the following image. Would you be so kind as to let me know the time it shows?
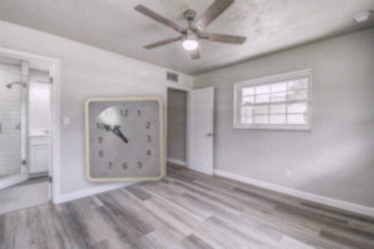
10:51
